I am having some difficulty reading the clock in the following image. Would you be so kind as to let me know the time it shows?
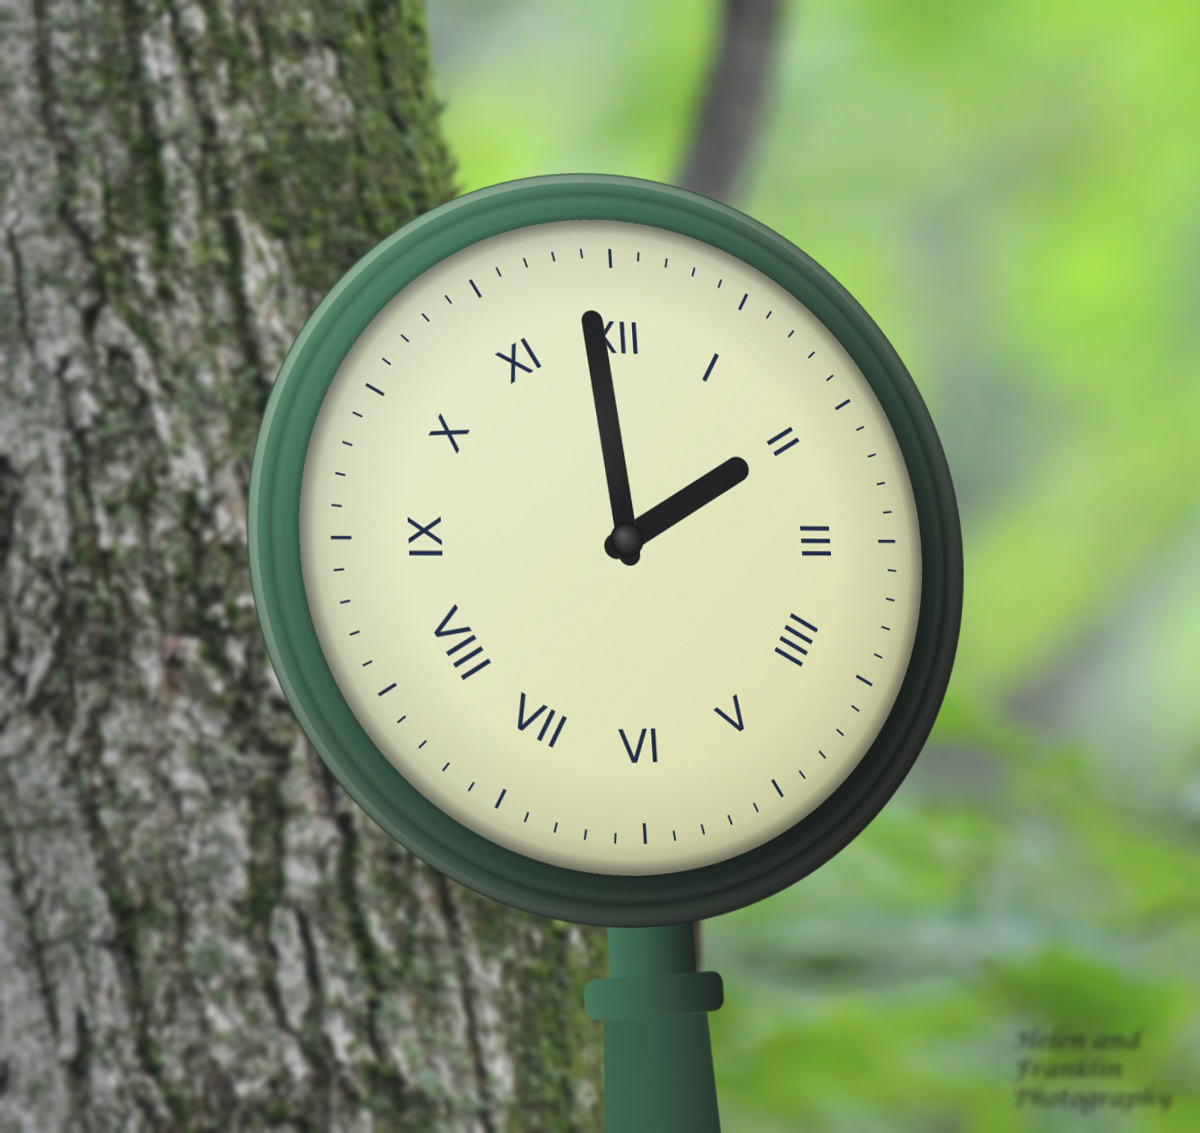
1:59
